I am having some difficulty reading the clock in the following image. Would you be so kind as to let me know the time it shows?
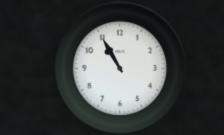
10:55
